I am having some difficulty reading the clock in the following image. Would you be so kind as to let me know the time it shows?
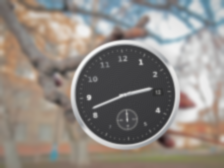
2:42
